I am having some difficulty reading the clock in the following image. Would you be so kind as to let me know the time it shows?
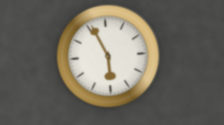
5:56
